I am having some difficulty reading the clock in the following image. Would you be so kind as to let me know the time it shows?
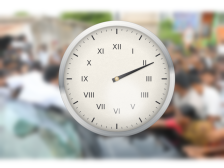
2:11
